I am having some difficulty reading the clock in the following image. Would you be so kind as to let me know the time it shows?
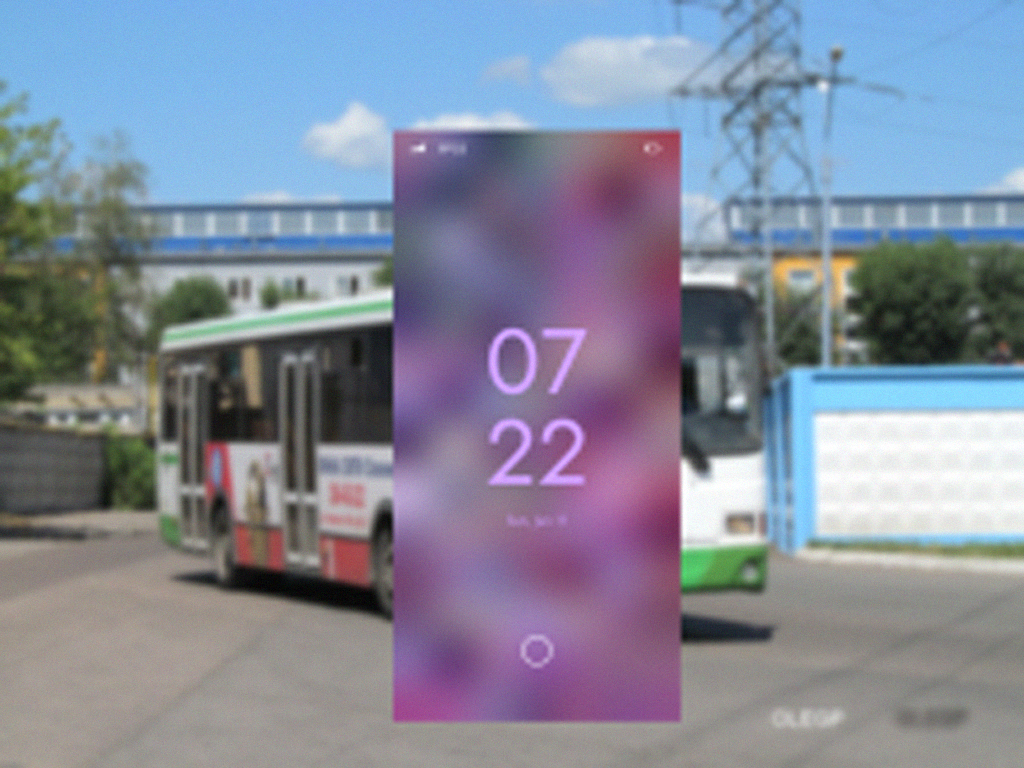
7:22
